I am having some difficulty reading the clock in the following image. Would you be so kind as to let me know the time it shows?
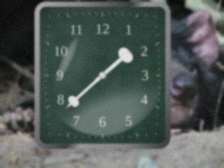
1:38
